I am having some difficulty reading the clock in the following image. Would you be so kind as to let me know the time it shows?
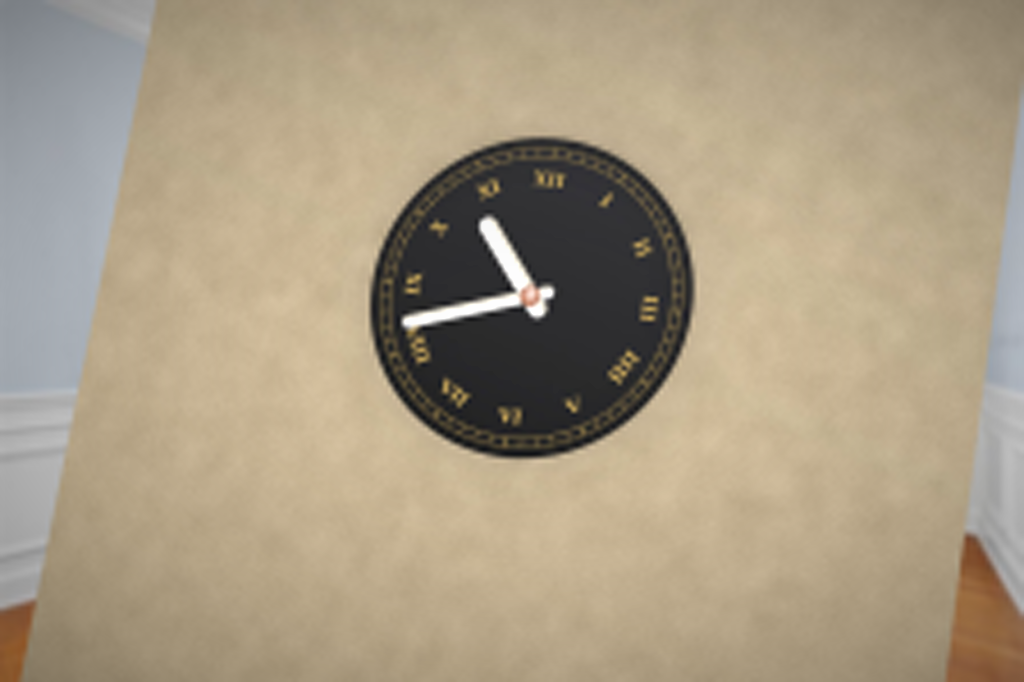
10:42
